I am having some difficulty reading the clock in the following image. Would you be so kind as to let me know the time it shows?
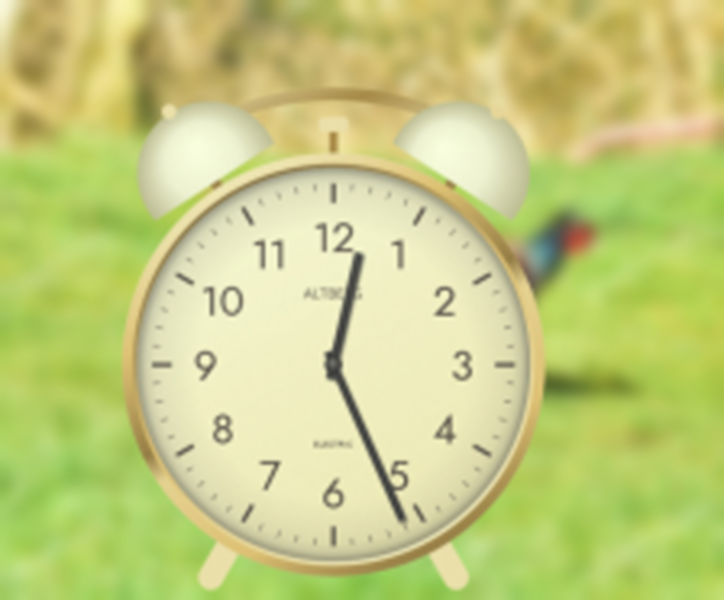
12:26
